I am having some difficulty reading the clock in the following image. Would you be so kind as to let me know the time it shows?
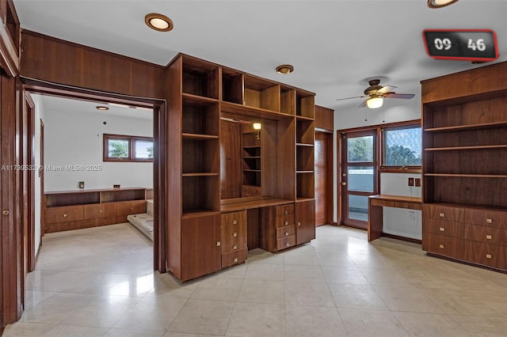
9:46
